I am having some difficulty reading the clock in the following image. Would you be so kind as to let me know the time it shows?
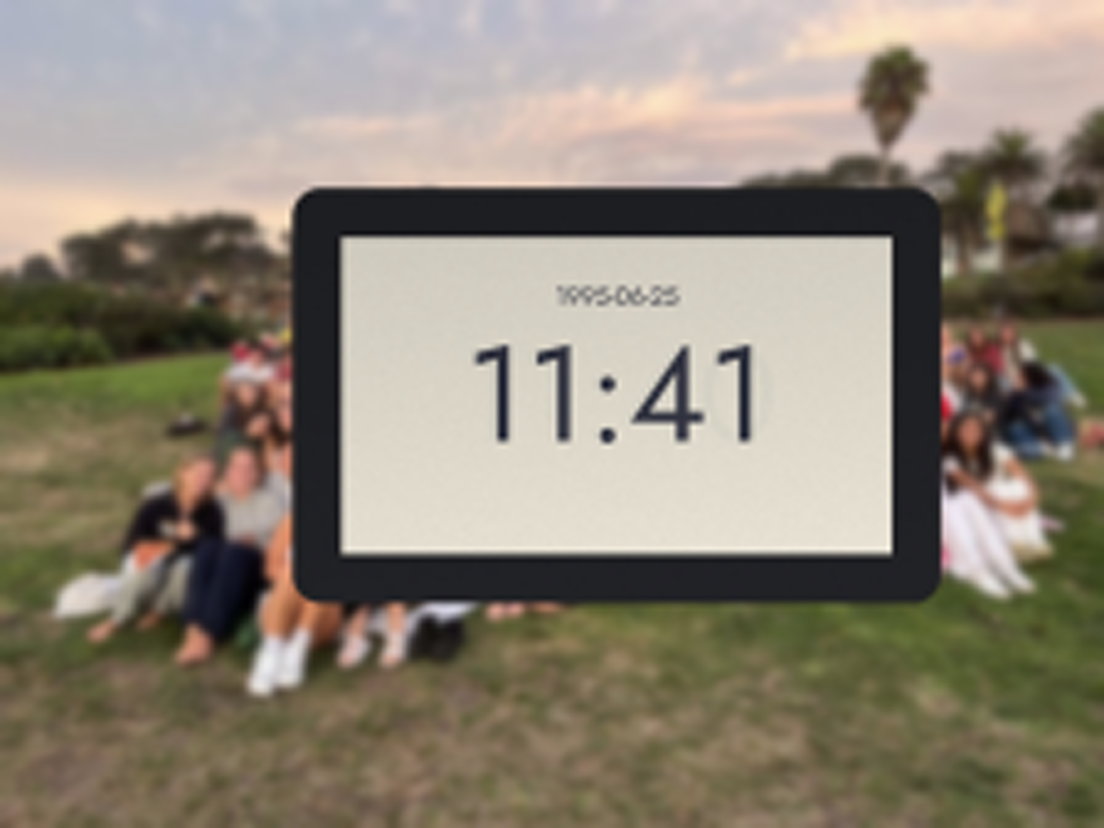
11:41
